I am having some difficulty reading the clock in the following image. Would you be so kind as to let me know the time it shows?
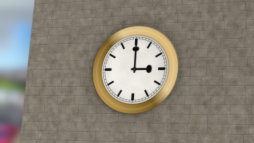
3:00
